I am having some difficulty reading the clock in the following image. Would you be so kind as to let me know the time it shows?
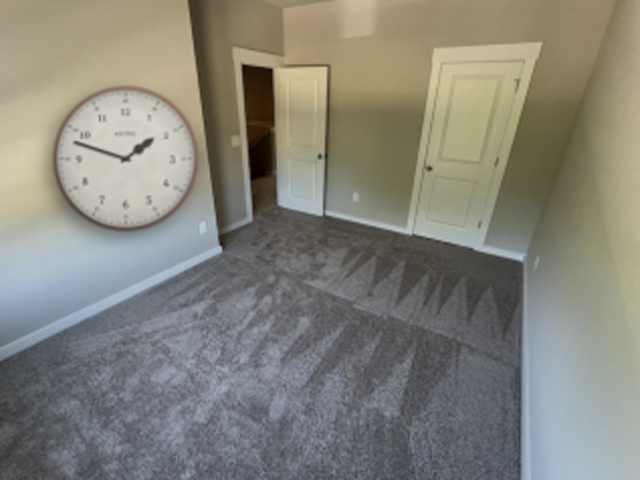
1:48
